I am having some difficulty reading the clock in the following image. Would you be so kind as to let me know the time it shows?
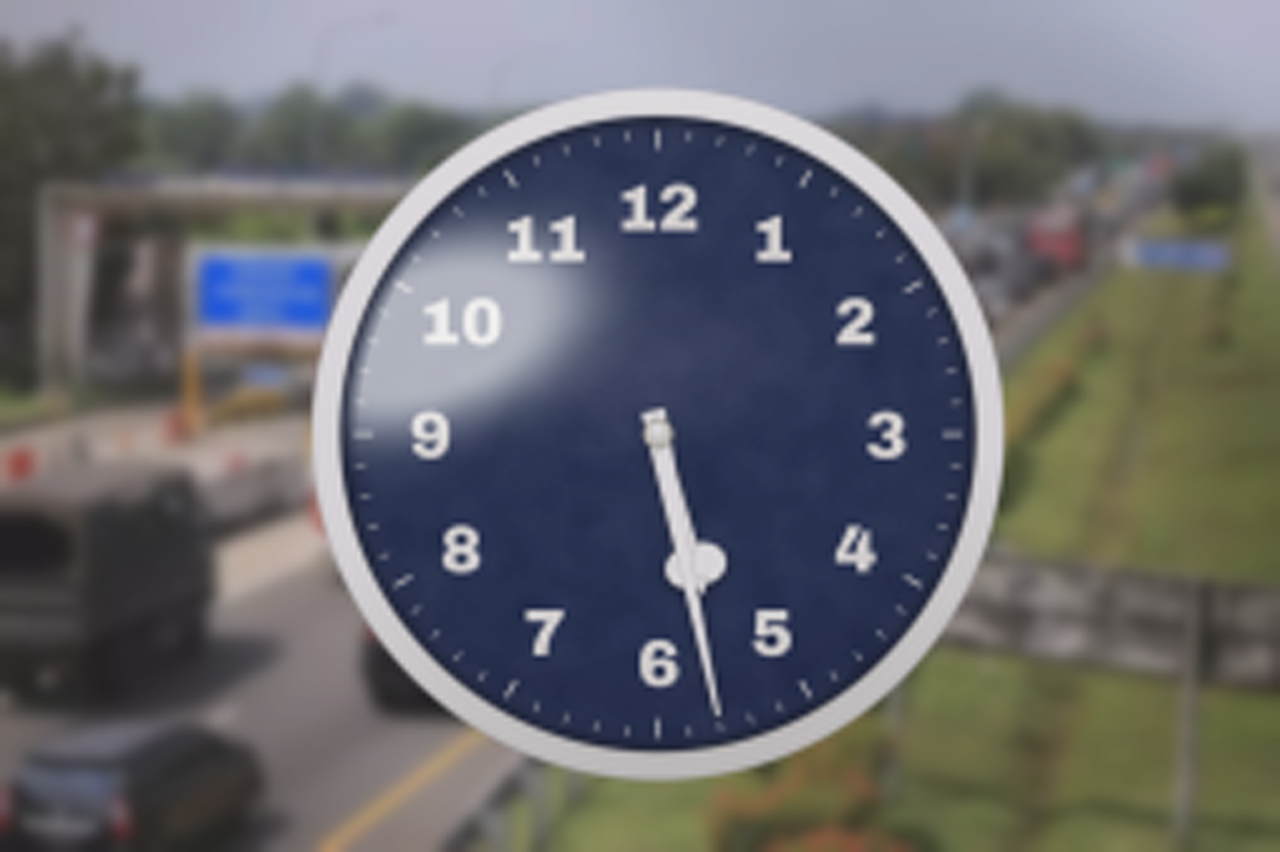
5:28
